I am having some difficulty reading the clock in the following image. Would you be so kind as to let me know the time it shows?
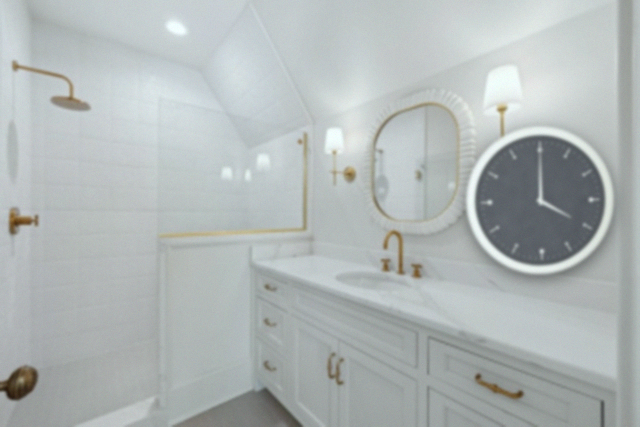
4:00
